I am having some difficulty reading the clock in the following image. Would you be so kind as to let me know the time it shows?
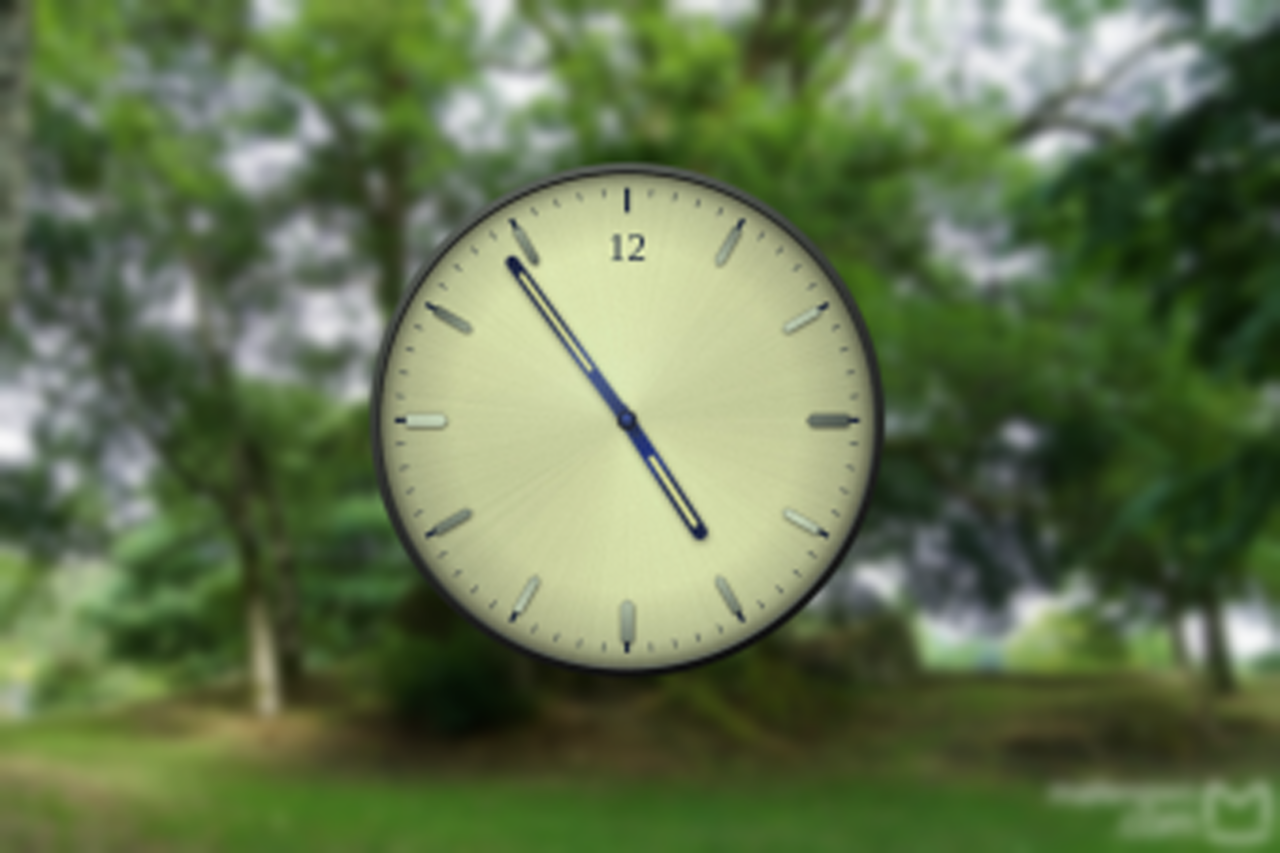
4:54
